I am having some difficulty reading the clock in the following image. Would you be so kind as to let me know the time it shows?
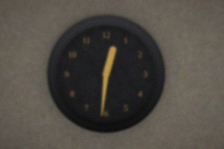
12:31
